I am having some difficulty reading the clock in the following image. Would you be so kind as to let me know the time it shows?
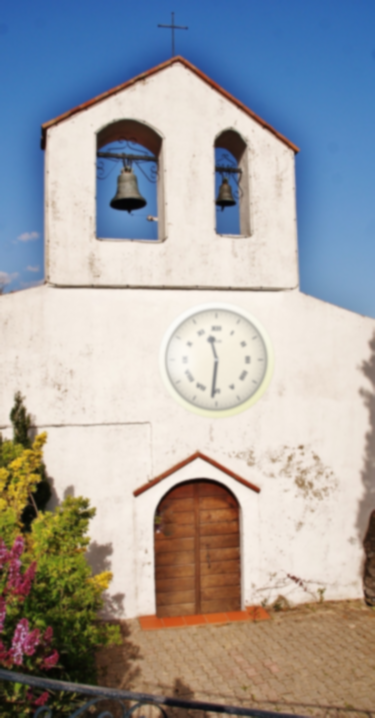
11:31
